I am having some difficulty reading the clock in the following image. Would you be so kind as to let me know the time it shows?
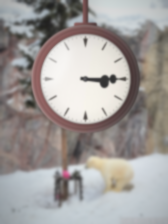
3:15
